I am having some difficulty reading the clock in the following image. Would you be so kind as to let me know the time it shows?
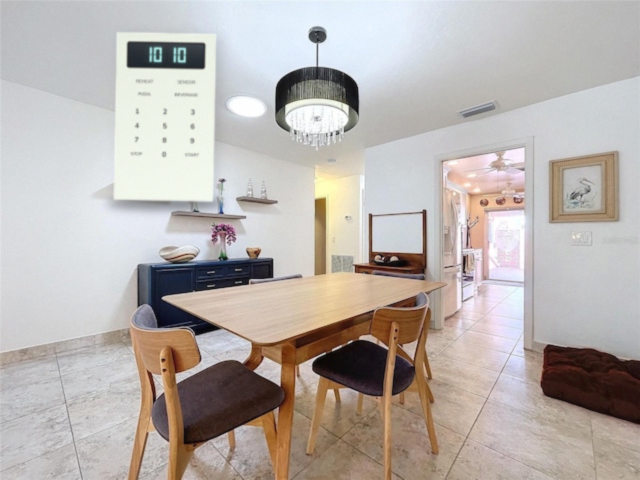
10:10
